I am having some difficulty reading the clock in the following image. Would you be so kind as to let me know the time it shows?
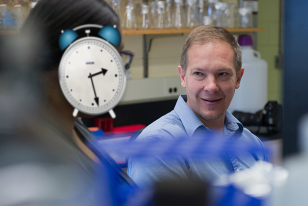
2:28
